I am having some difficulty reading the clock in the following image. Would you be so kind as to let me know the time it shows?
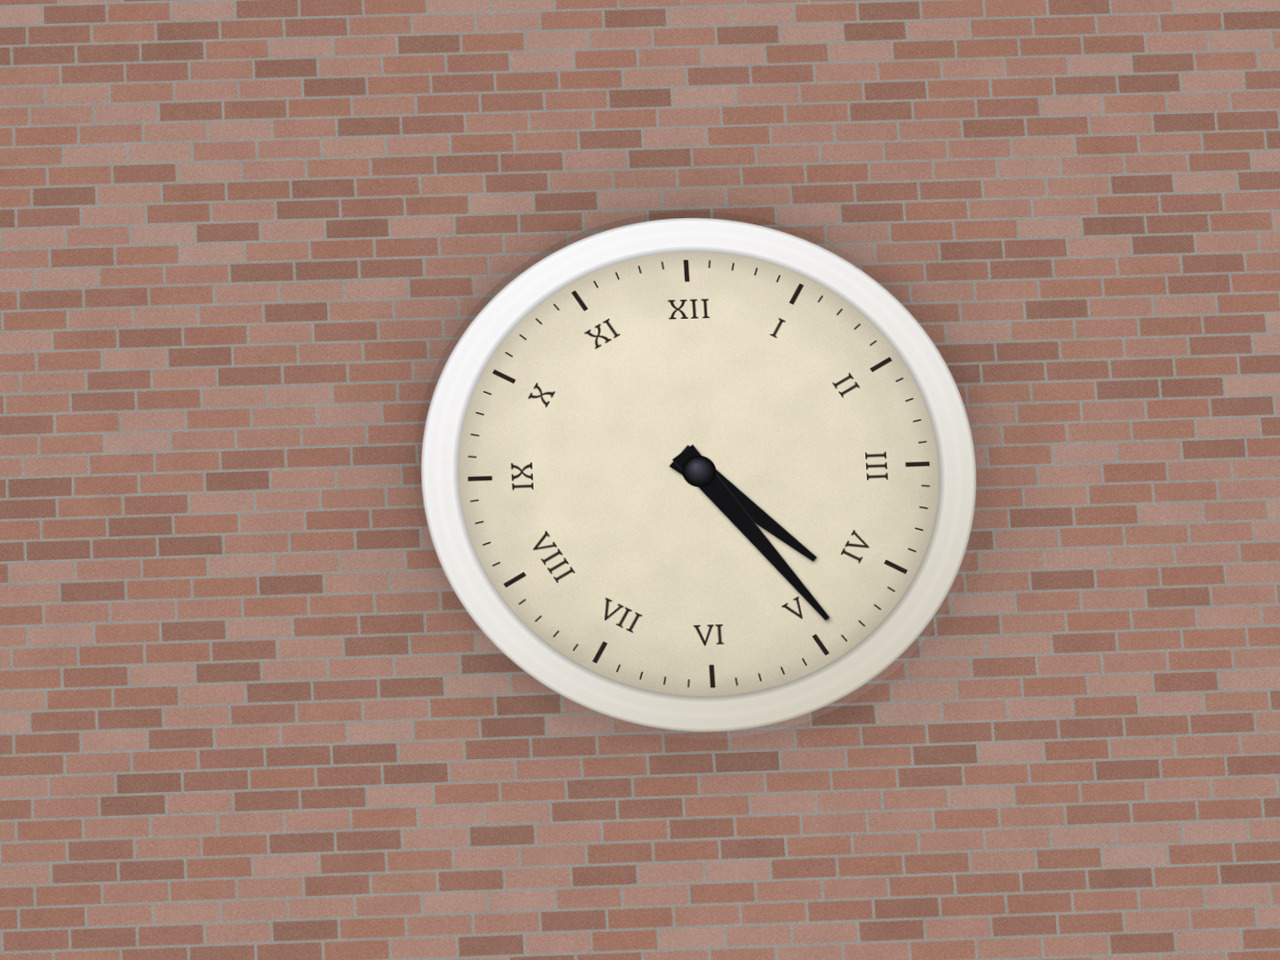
4:24
